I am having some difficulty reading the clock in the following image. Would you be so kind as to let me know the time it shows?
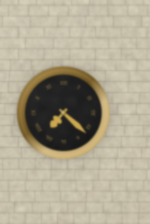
7:22
